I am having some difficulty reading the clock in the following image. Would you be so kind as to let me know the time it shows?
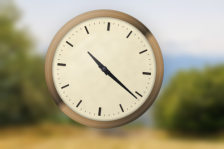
10:21
